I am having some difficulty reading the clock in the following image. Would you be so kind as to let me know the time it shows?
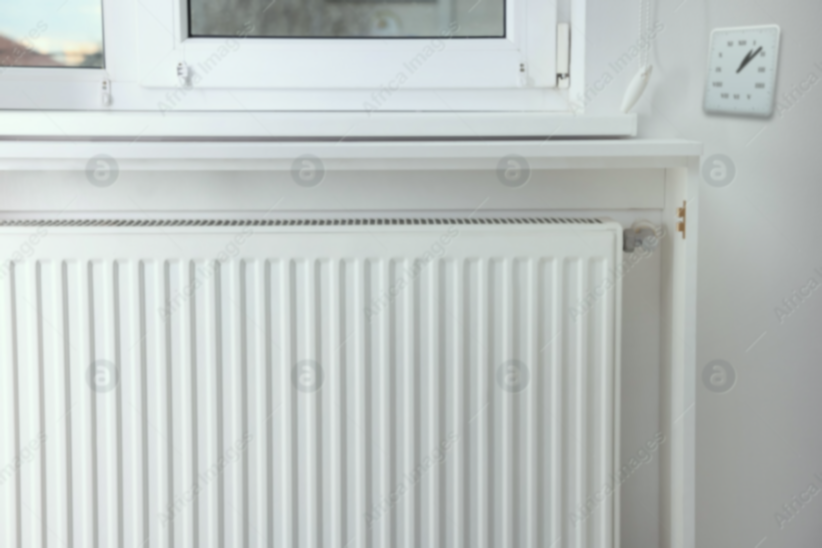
1:08
